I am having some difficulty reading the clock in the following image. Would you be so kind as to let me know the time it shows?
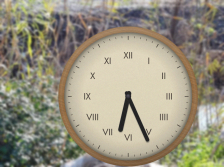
6:26
